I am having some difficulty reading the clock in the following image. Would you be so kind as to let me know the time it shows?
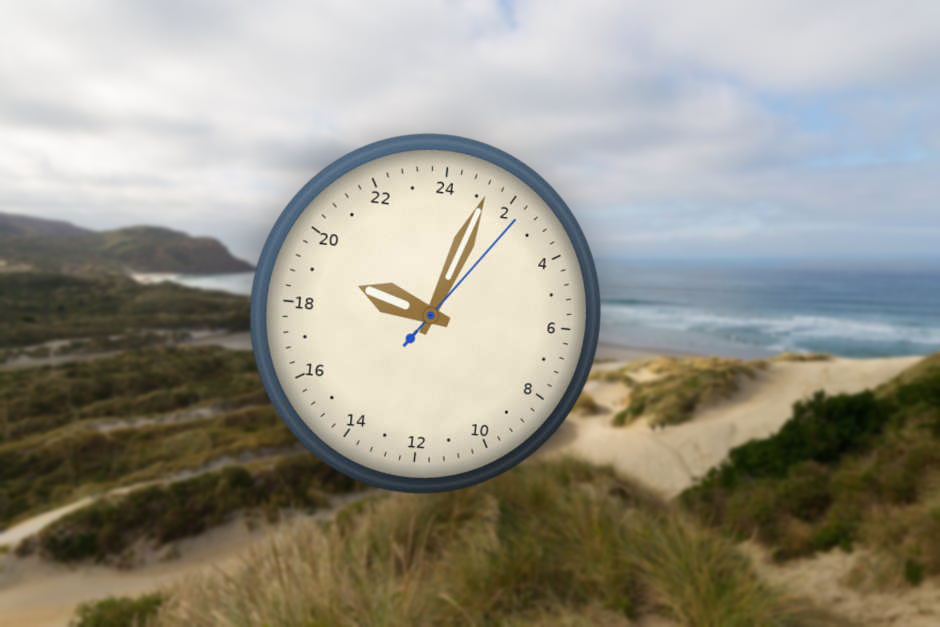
19:03:06
